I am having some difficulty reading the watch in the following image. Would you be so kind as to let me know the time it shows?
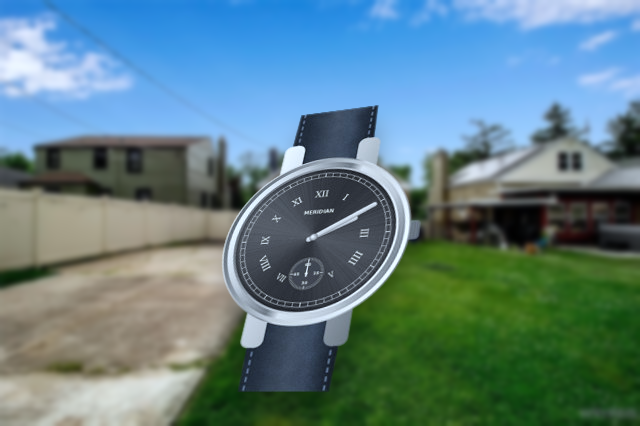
2:10
